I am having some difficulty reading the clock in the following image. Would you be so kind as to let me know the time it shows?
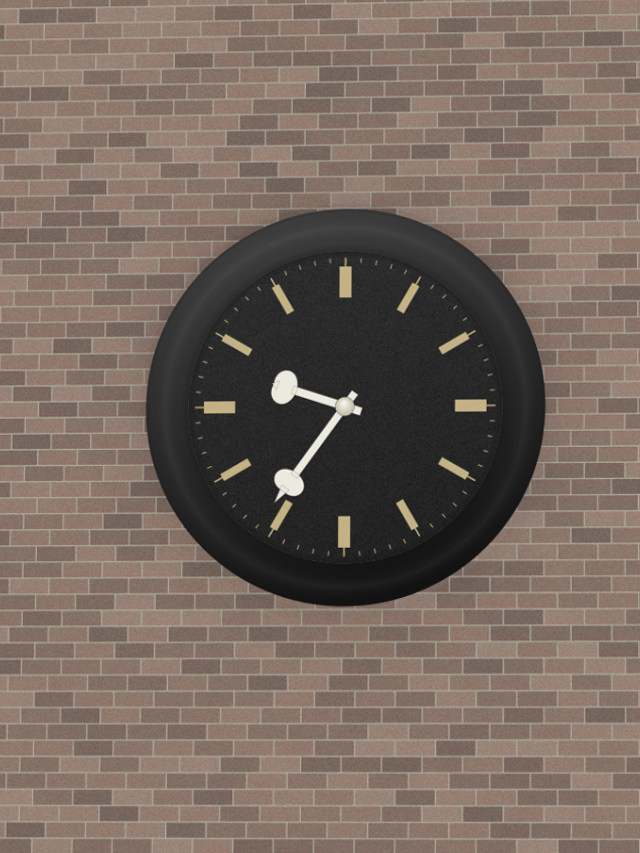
9:36
